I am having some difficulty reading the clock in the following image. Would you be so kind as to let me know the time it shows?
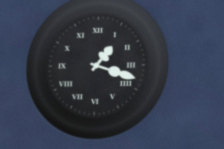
1:18
